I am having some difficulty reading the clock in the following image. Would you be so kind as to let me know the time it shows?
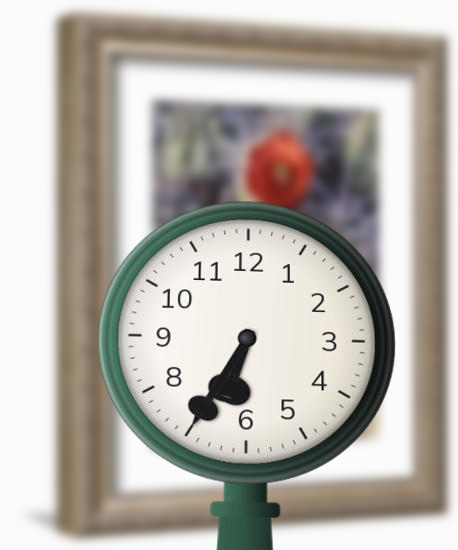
6:35
